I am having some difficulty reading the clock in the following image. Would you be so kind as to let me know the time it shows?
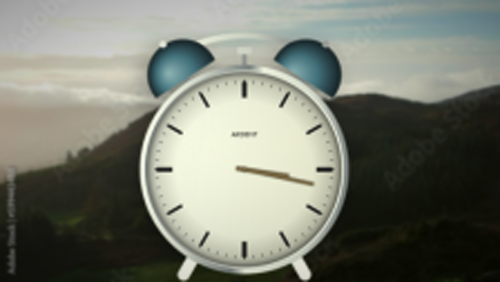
3:17
